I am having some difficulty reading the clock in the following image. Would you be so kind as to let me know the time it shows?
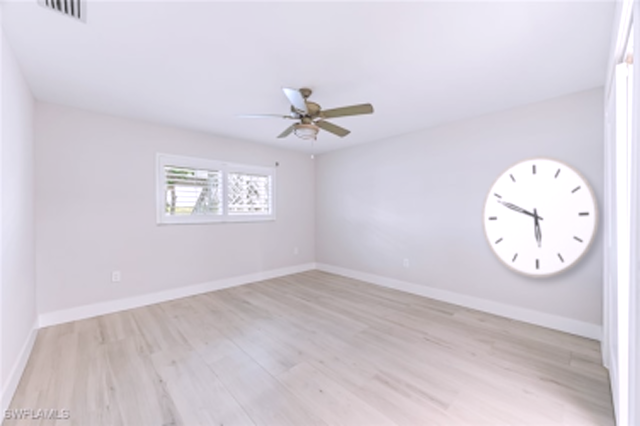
5:49
